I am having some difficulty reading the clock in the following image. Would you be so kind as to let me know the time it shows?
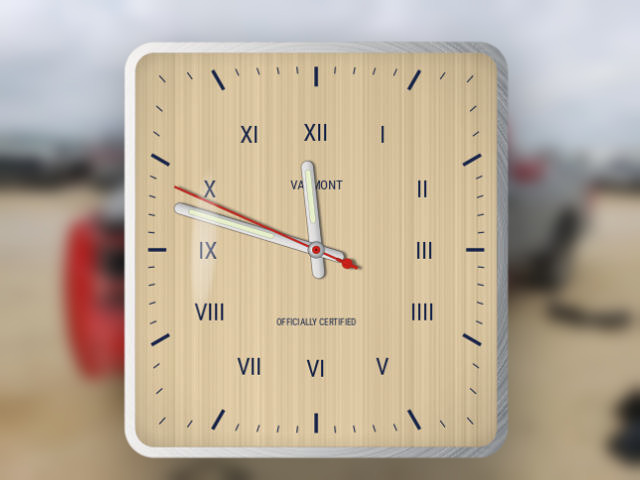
11:47:49
